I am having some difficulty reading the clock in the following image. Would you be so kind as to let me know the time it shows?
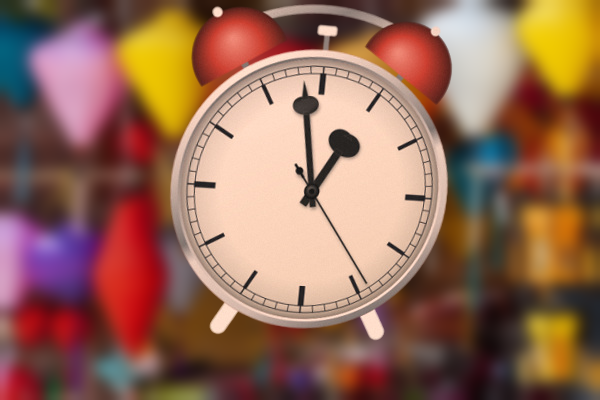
12:58:24
